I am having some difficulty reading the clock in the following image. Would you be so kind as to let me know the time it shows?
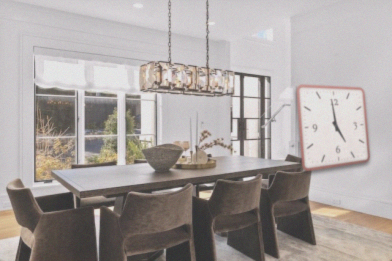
4:59
